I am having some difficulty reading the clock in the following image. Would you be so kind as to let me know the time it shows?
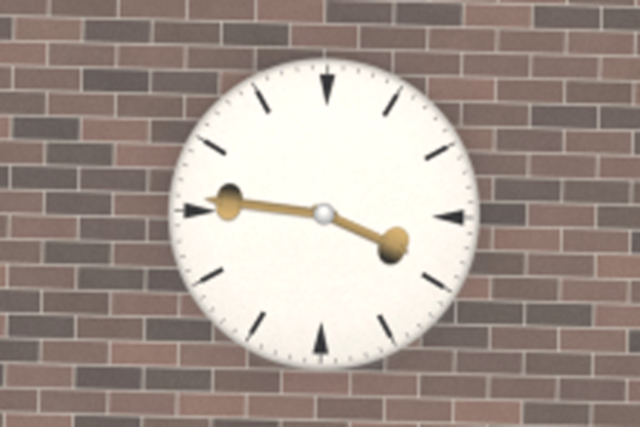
3:46
